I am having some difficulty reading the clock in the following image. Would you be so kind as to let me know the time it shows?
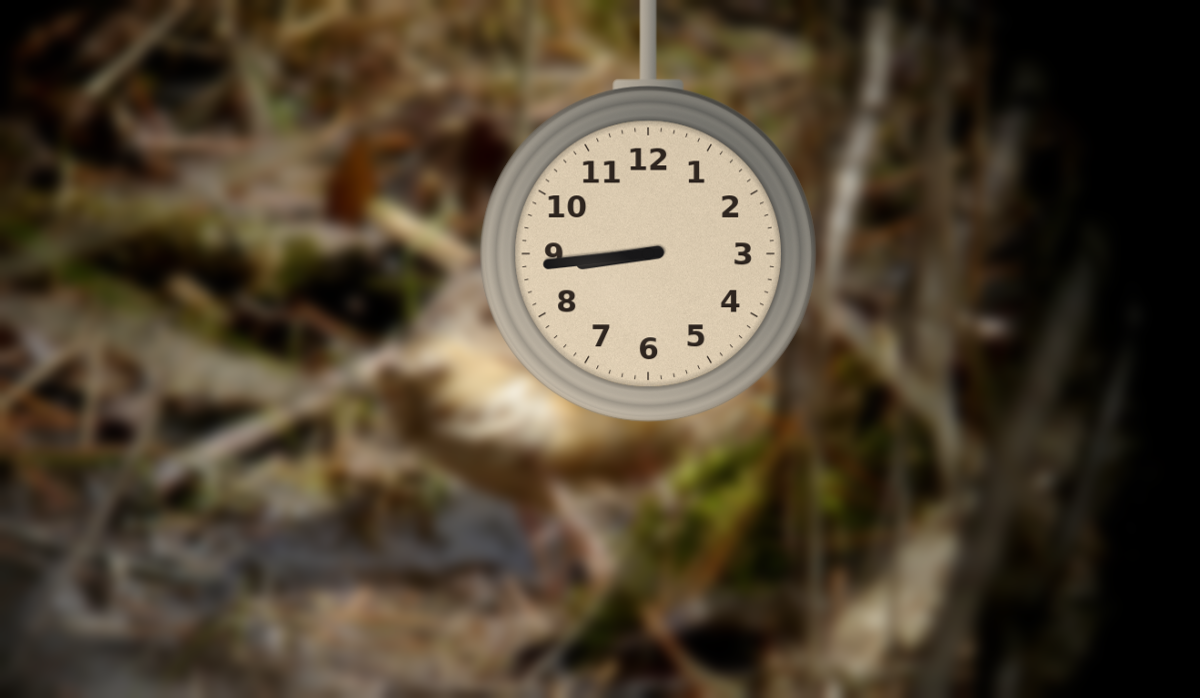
8:44
